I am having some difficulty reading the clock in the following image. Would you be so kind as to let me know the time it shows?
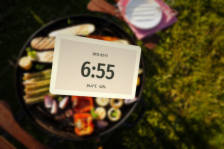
6:55
